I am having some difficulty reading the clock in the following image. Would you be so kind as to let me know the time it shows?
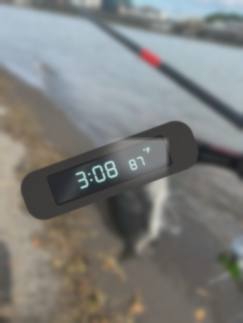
3:08
